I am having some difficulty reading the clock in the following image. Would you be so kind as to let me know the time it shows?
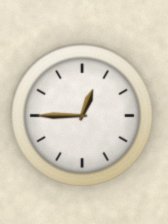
12:45
